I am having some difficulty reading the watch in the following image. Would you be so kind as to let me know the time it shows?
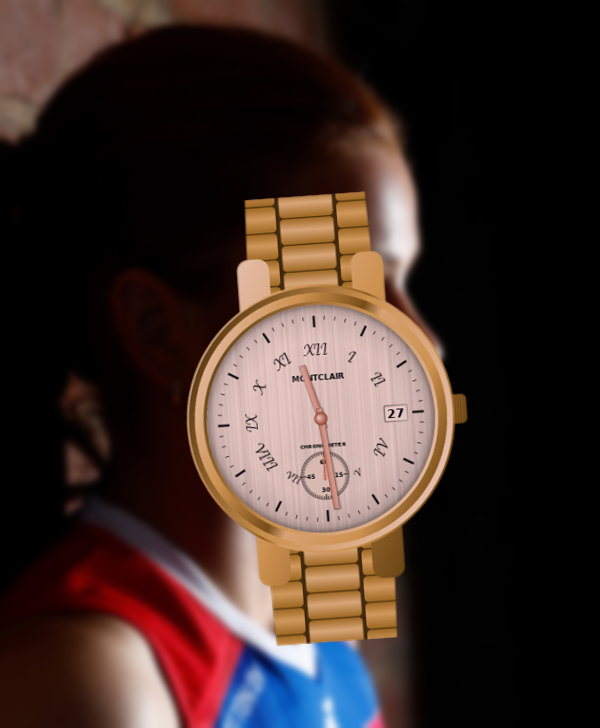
11:29
